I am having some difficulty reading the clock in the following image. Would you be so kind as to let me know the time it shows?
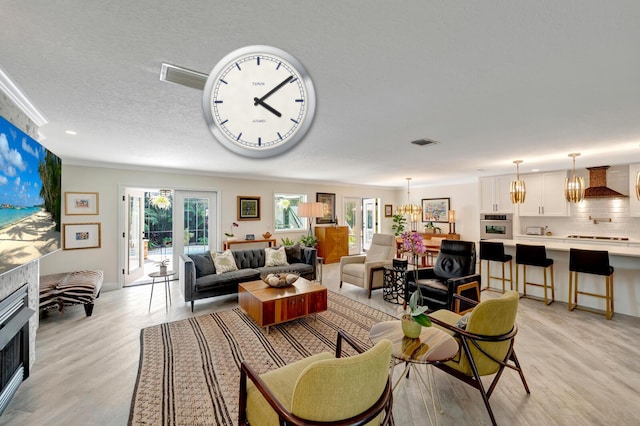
4:09
